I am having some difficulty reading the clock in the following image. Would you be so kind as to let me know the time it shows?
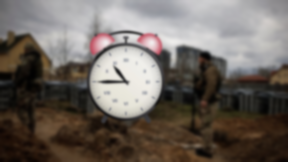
10:45
